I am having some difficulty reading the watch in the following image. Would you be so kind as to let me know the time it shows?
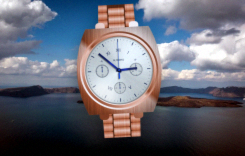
2:52
